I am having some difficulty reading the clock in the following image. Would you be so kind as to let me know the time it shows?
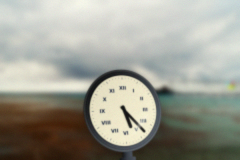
5:23
